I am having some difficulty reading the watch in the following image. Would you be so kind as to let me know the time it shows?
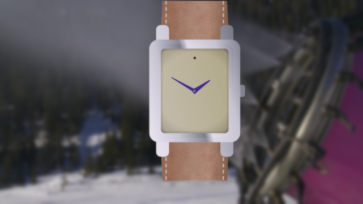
1:50
